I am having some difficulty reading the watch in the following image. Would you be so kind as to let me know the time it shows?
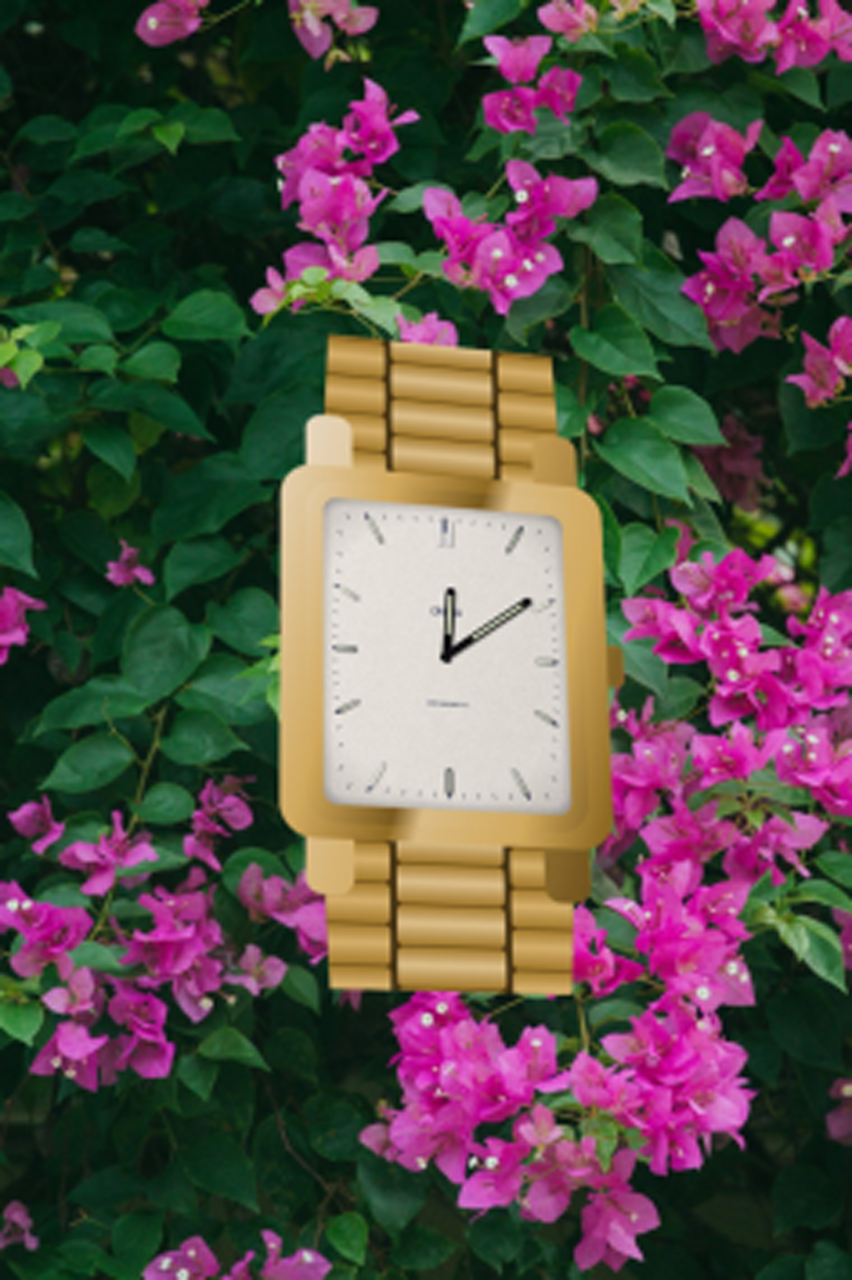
12:09
